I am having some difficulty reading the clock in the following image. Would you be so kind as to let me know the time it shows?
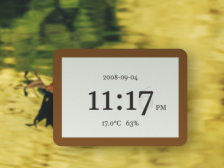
11:17
